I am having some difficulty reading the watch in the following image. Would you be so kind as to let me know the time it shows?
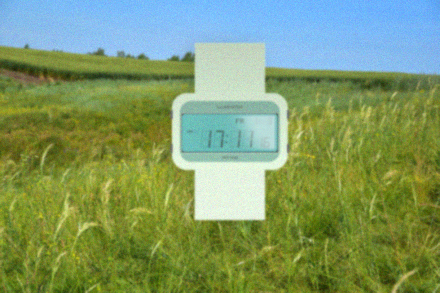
17:11:16
